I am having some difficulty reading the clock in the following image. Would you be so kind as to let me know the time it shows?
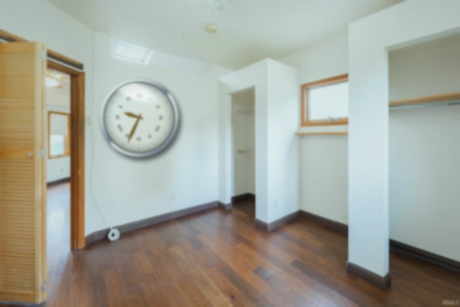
9:34
